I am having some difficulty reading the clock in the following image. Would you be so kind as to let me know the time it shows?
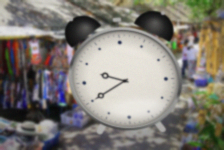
9:40
